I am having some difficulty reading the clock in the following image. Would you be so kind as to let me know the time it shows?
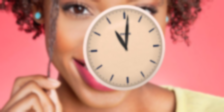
11:01
